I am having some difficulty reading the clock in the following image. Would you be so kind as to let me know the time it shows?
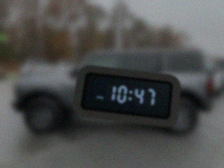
10:47
